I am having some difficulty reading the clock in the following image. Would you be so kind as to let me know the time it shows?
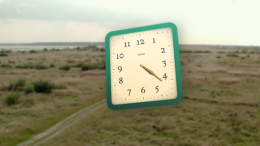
4:22
